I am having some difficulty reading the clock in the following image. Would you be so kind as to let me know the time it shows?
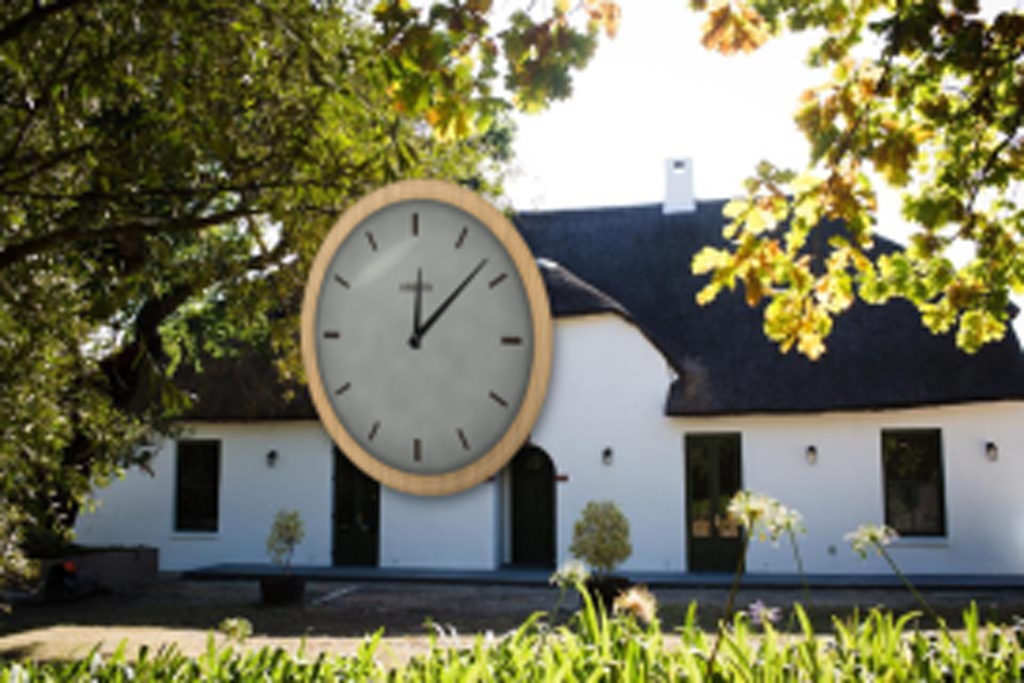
12:08
